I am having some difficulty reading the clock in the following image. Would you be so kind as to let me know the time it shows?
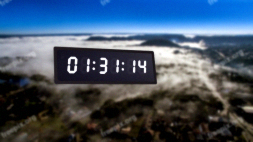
1:31:14
